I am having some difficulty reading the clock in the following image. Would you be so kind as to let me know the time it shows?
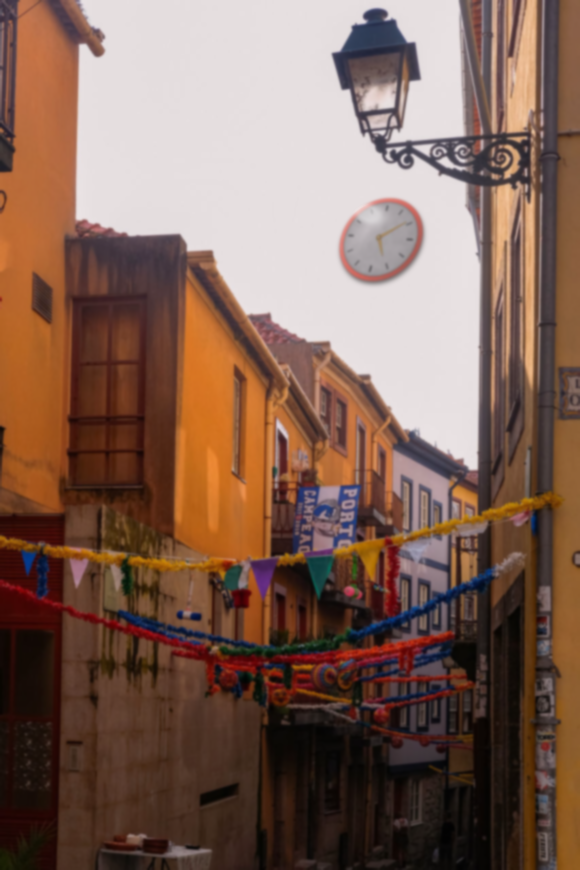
5:09
